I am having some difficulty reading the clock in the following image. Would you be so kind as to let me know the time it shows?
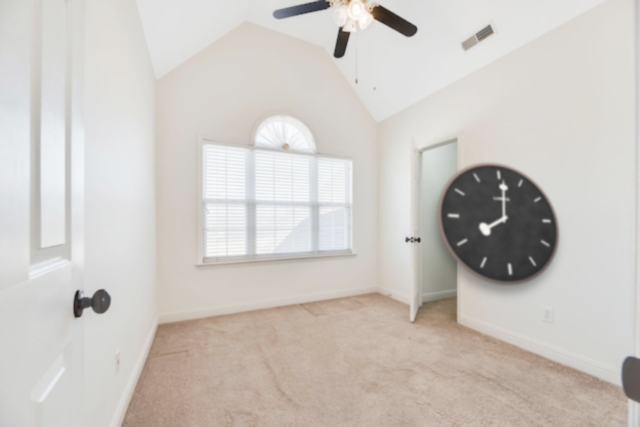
8:01
